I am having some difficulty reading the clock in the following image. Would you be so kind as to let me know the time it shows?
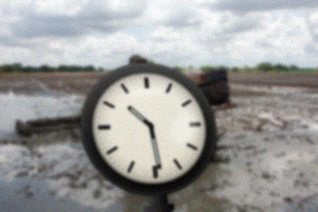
10:29
